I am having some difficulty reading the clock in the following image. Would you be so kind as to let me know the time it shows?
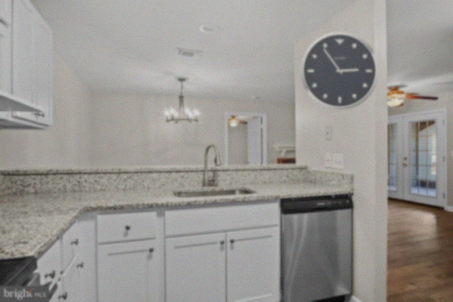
2:54
